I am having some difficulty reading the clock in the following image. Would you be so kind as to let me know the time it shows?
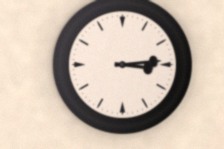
3:14
